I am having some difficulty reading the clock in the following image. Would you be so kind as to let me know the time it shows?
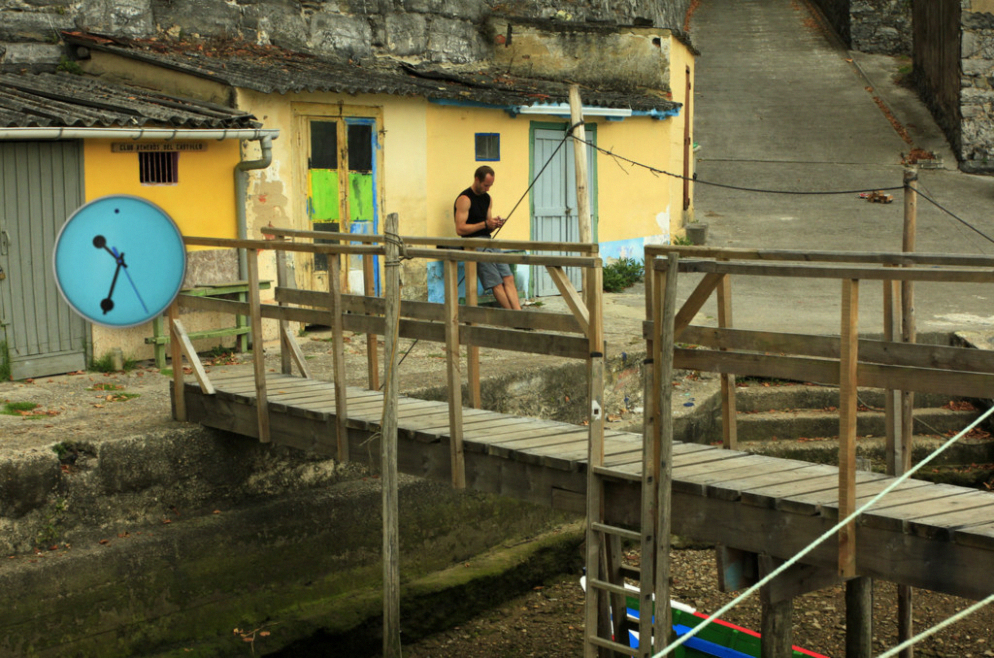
10:33:26
